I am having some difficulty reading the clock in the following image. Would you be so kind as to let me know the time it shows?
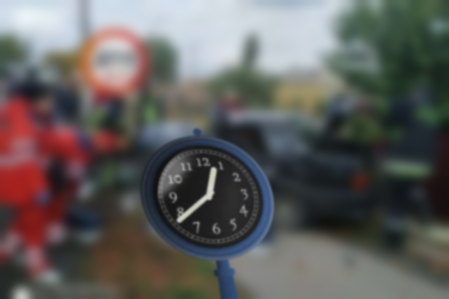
12:39
